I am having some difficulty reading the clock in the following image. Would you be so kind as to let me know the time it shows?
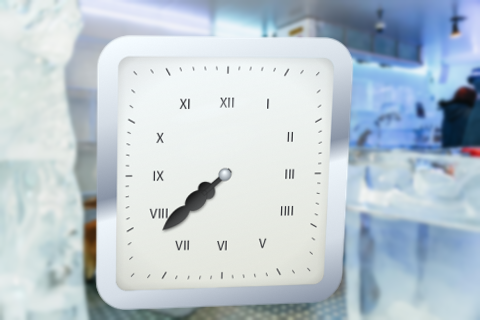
7:38
